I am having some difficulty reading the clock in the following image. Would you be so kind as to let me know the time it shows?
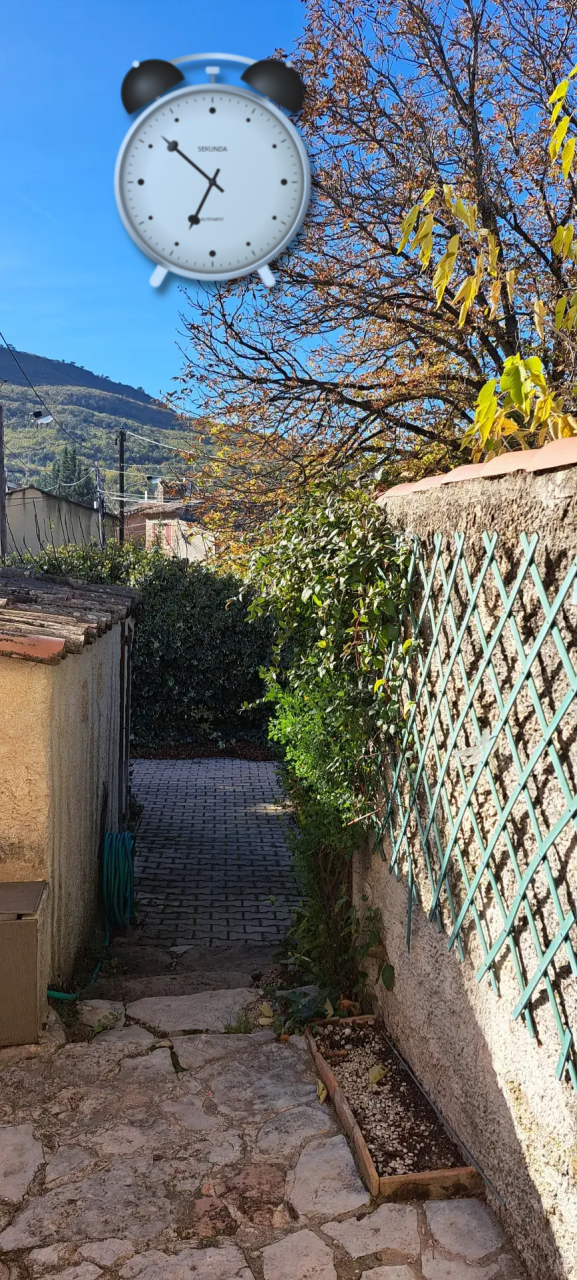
6:52
